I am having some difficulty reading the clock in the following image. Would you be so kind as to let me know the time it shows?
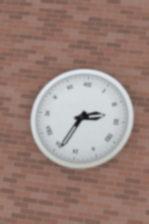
2:34
